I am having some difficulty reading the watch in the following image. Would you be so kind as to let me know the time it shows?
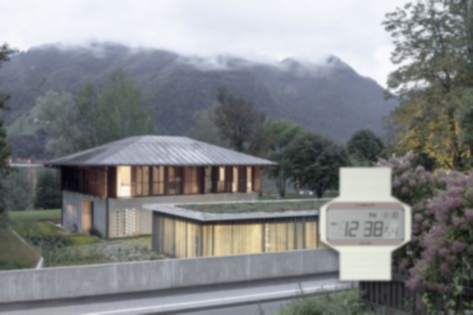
12:38
